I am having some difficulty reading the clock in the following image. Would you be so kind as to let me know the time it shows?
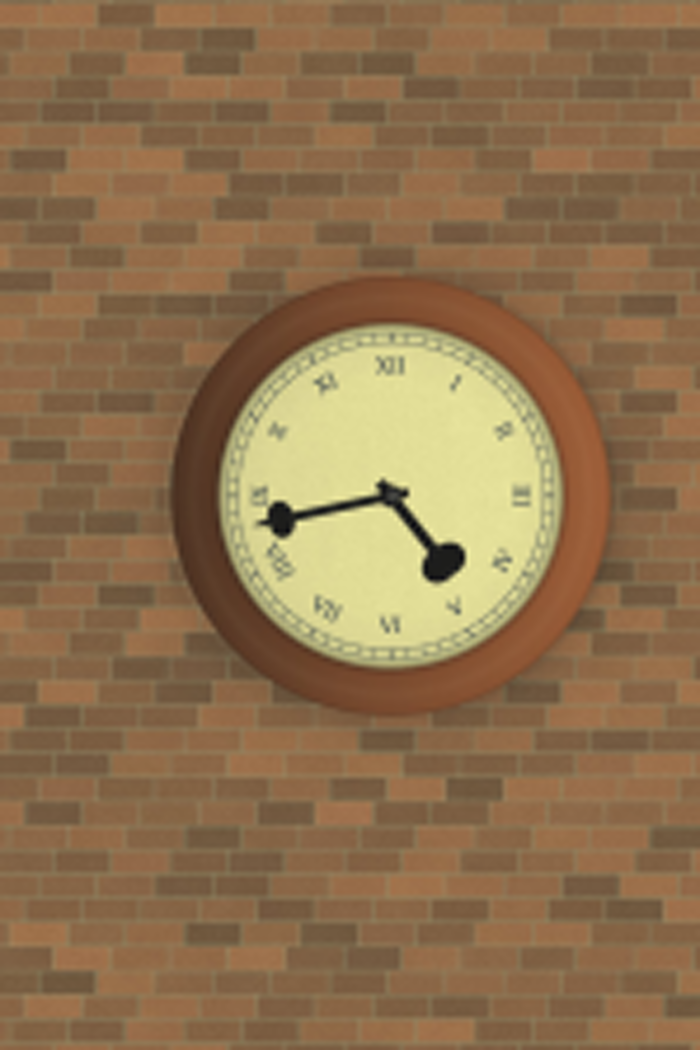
4:43
